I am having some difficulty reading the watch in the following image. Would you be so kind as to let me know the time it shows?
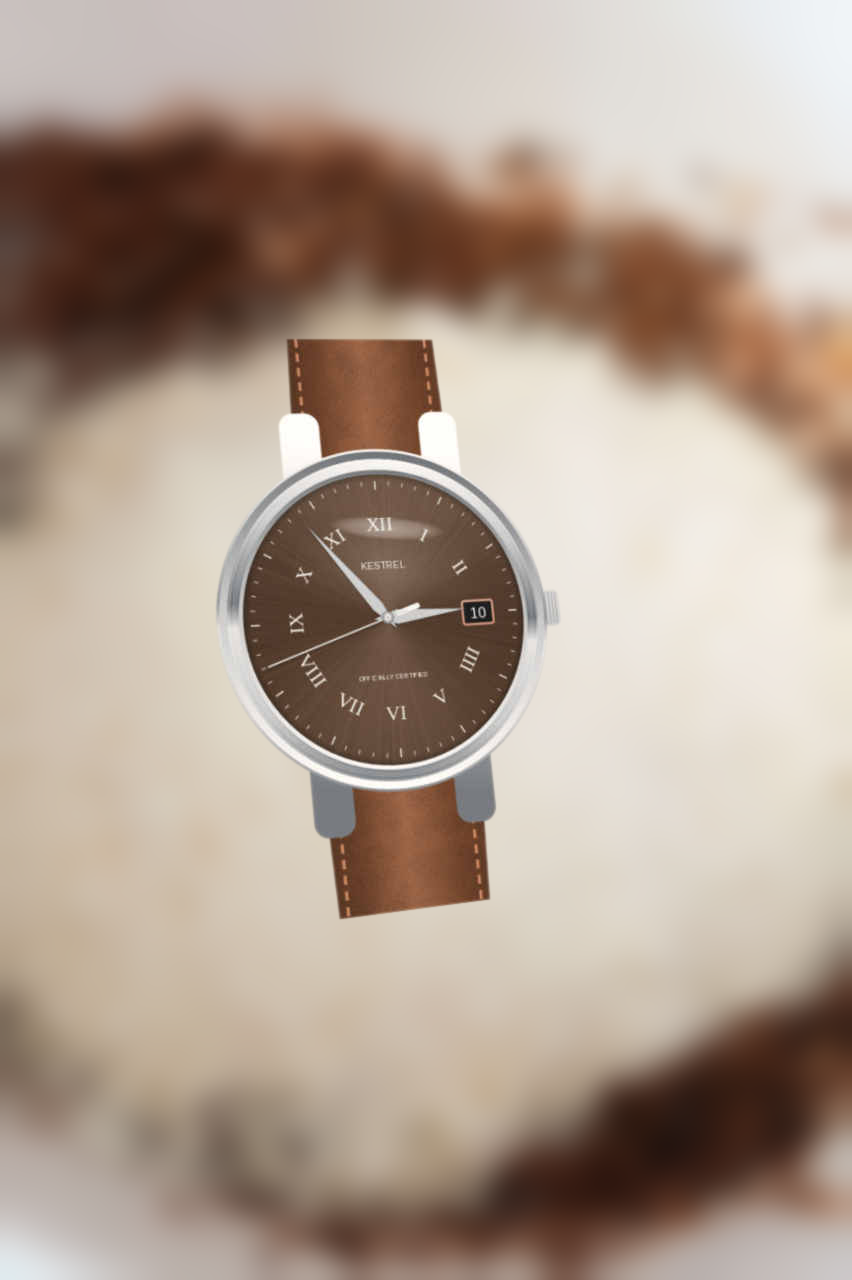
2:53:42
